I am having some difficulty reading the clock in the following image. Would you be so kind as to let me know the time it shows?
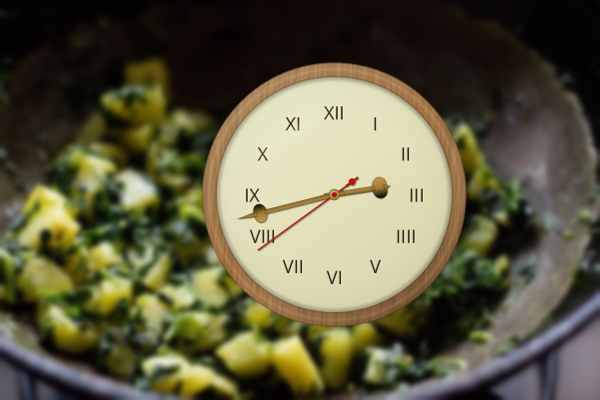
2:42:39
